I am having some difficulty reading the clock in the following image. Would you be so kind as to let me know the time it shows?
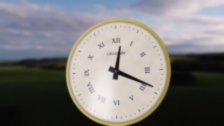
12:19
